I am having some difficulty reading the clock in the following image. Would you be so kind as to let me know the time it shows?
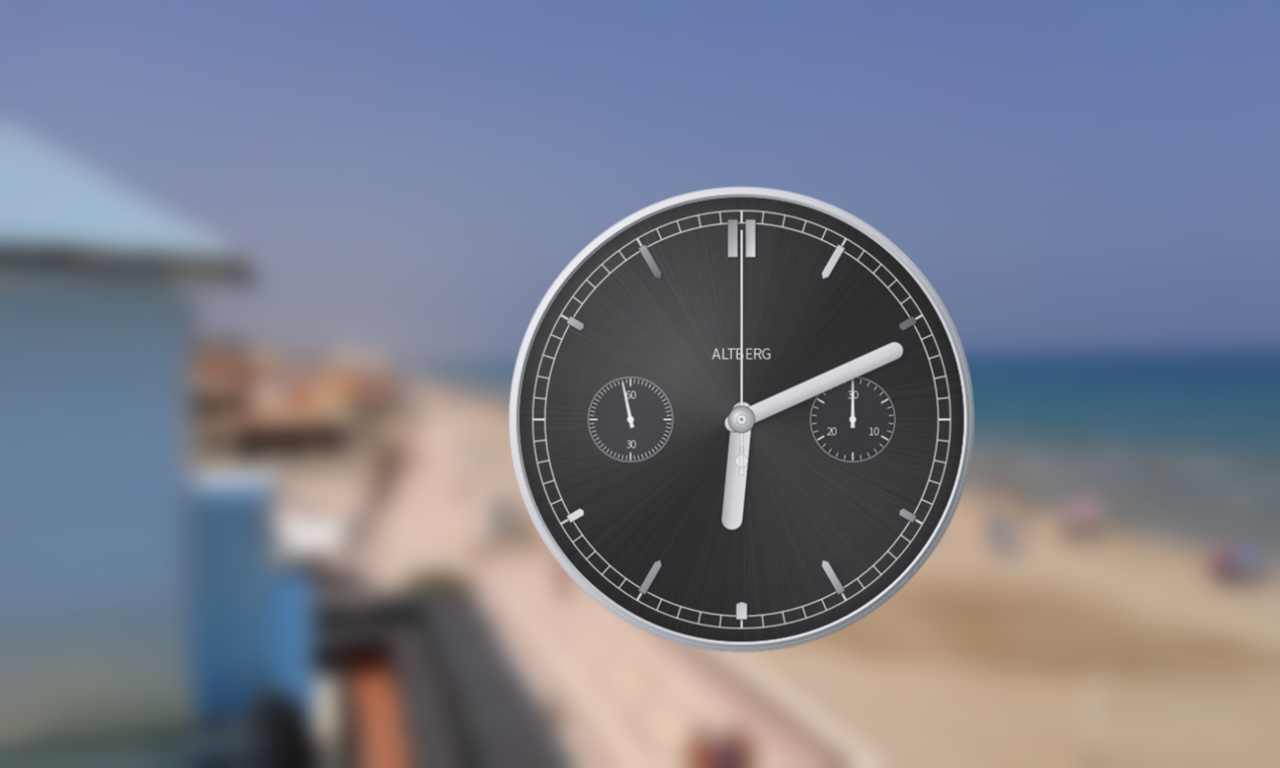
6:10:58
